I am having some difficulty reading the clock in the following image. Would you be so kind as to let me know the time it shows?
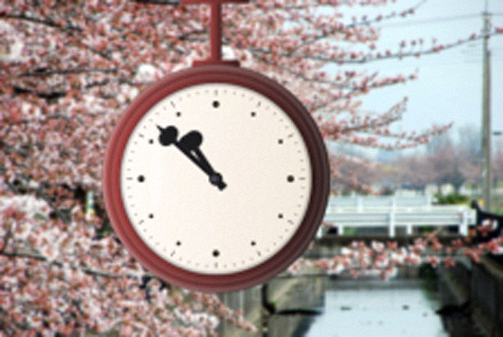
10:52
